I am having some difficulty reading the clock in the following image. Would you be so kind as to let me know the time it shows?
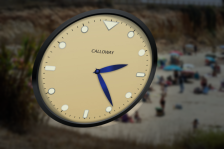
2:24
